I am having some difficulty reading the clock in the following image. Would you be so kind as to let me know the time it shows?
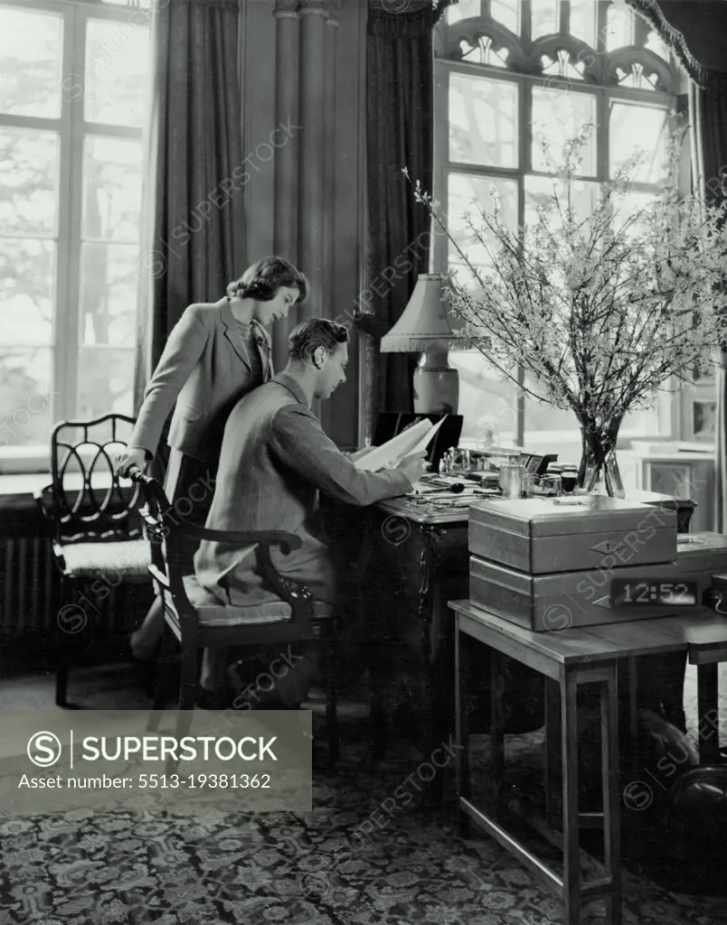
12:52
